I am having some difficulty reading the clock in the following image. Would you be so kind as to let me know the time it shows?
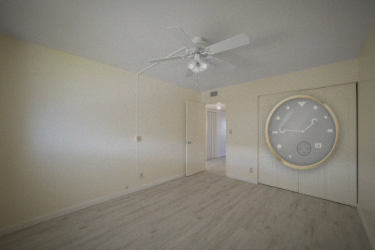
1:46
